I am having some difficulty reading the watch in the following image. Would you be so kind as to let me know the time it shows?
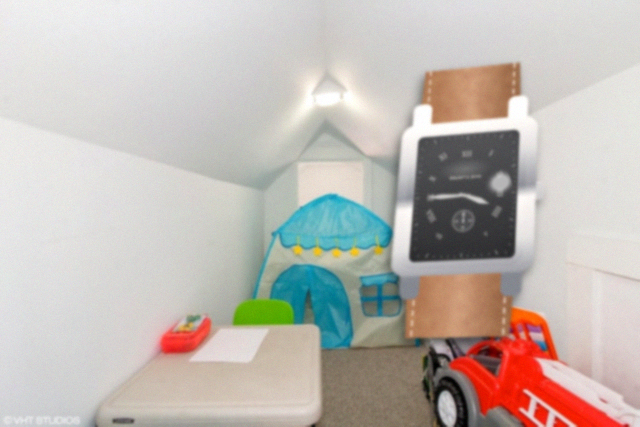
3:45
